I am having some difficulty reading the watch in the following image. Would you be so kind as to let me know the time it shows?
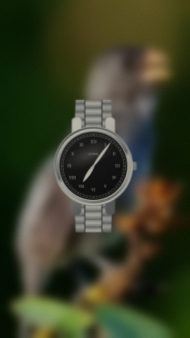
7:06
